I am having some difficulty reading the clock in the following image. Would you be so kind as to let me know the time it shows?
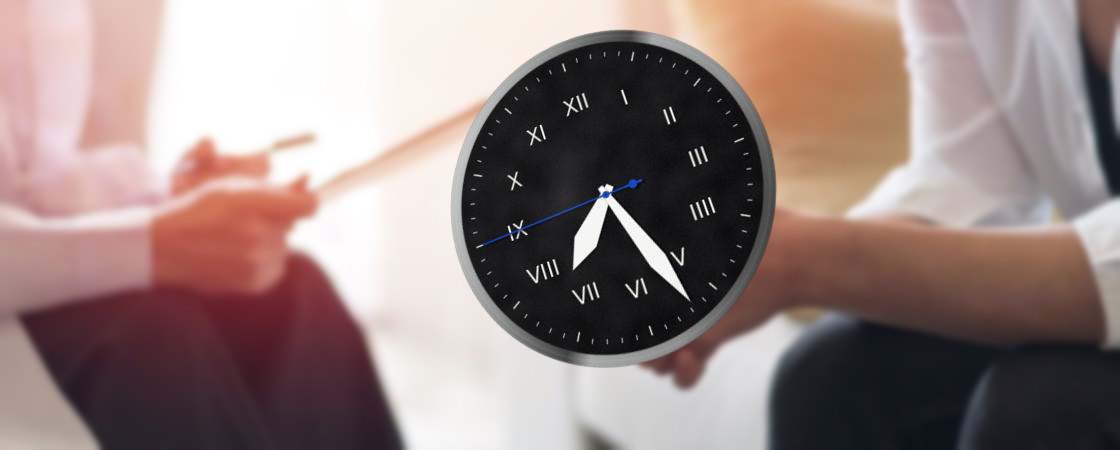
7:26:45
